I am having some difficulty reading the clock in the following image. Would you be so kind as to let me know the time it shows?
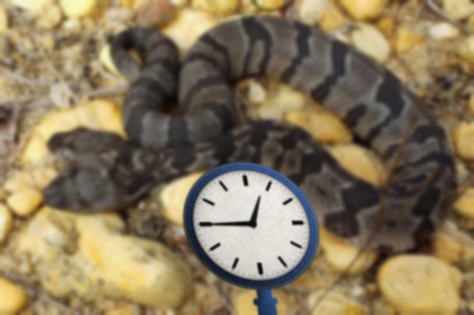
12:45
